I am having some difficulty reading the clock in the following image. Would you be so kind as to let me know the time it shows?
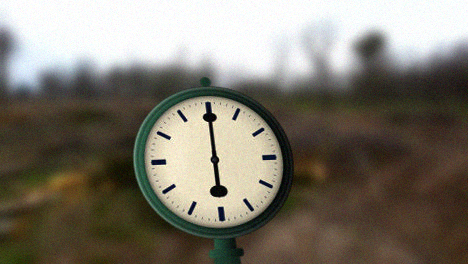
6:00
